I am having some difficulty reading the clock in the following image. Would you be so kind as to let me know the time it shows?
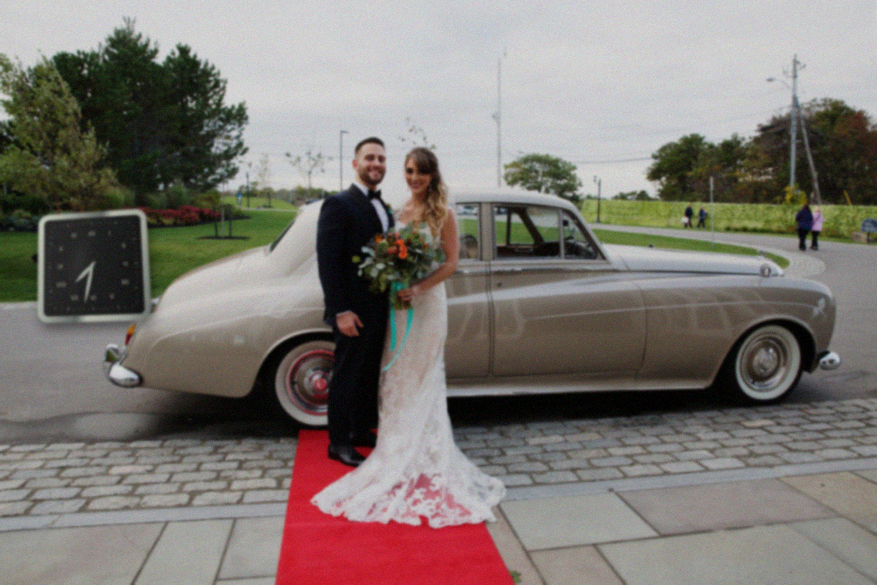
7:32
